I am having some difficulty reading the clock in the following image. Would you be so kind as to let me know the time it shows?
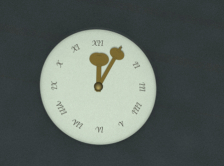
12:05
